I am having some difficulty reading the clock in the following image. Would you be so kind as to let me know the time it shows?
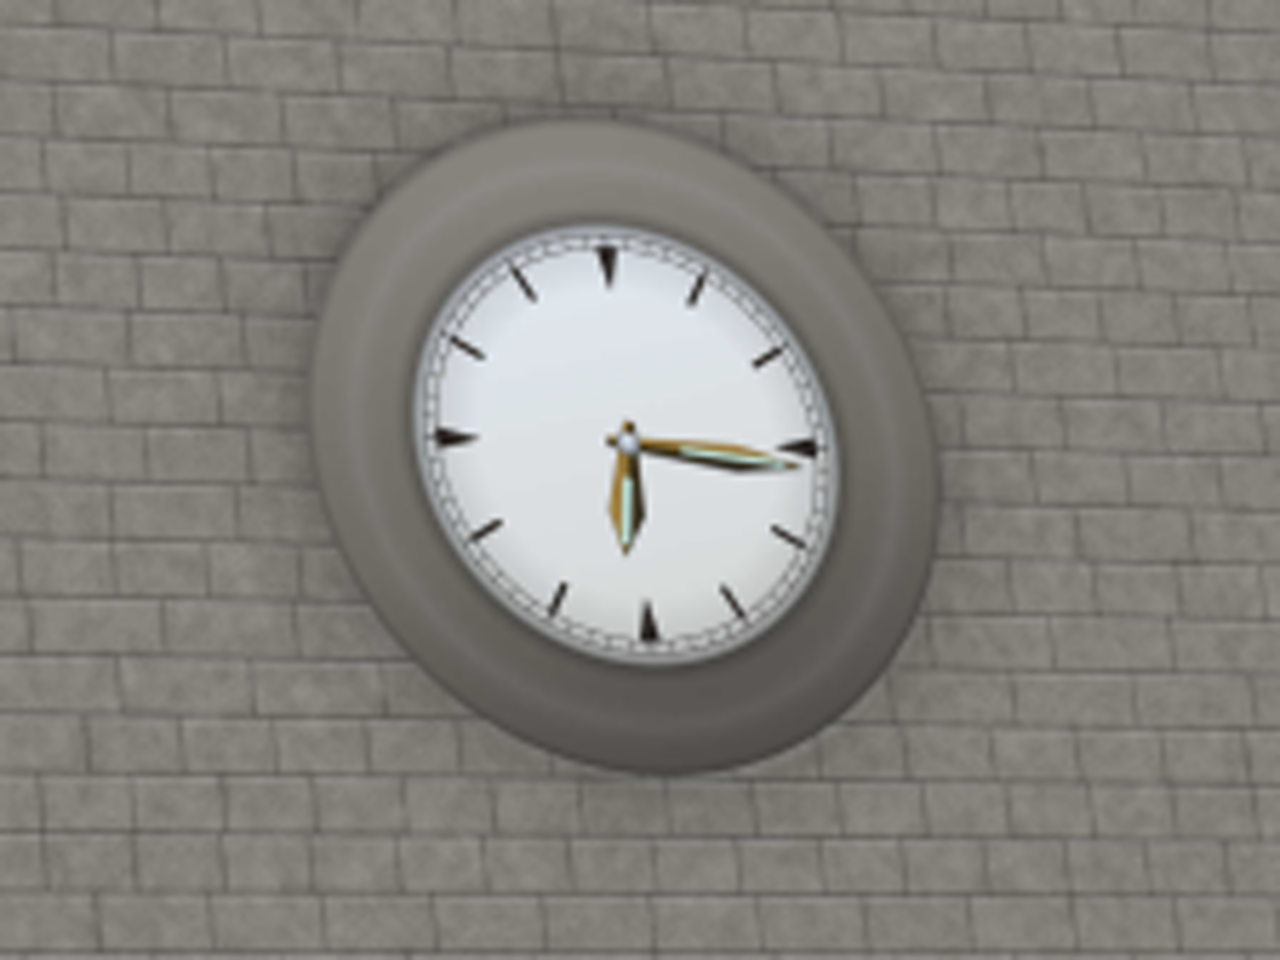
6:16
